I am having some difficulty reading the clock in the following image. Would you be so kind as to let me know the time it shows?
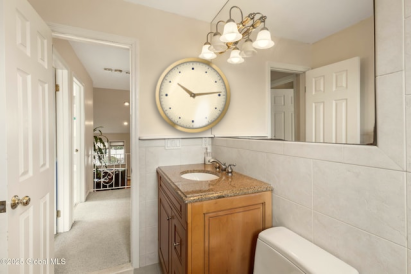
10:14
